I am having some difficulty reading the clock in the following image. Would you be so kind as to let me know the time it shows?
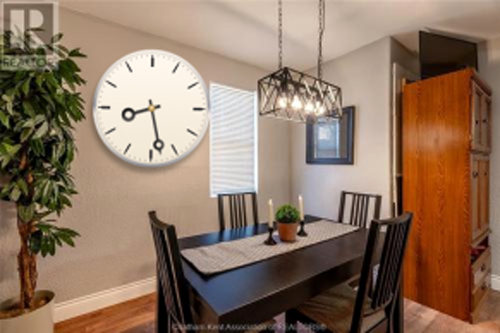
8:28
